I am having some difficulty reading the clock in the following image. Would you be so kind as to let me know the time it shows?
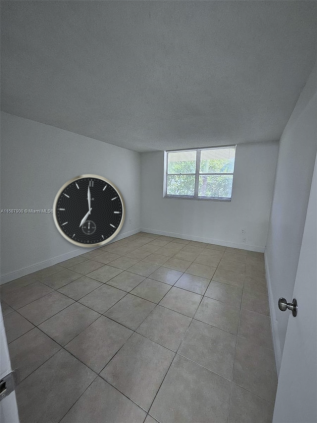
6:59
